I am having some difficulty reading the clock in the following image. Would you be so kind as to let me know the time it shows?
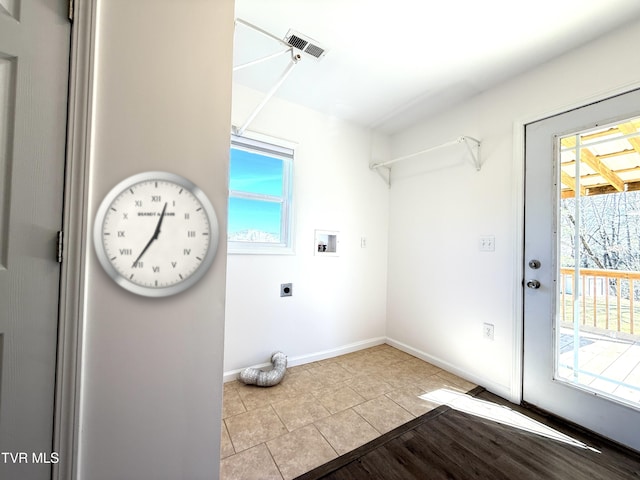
12:36
